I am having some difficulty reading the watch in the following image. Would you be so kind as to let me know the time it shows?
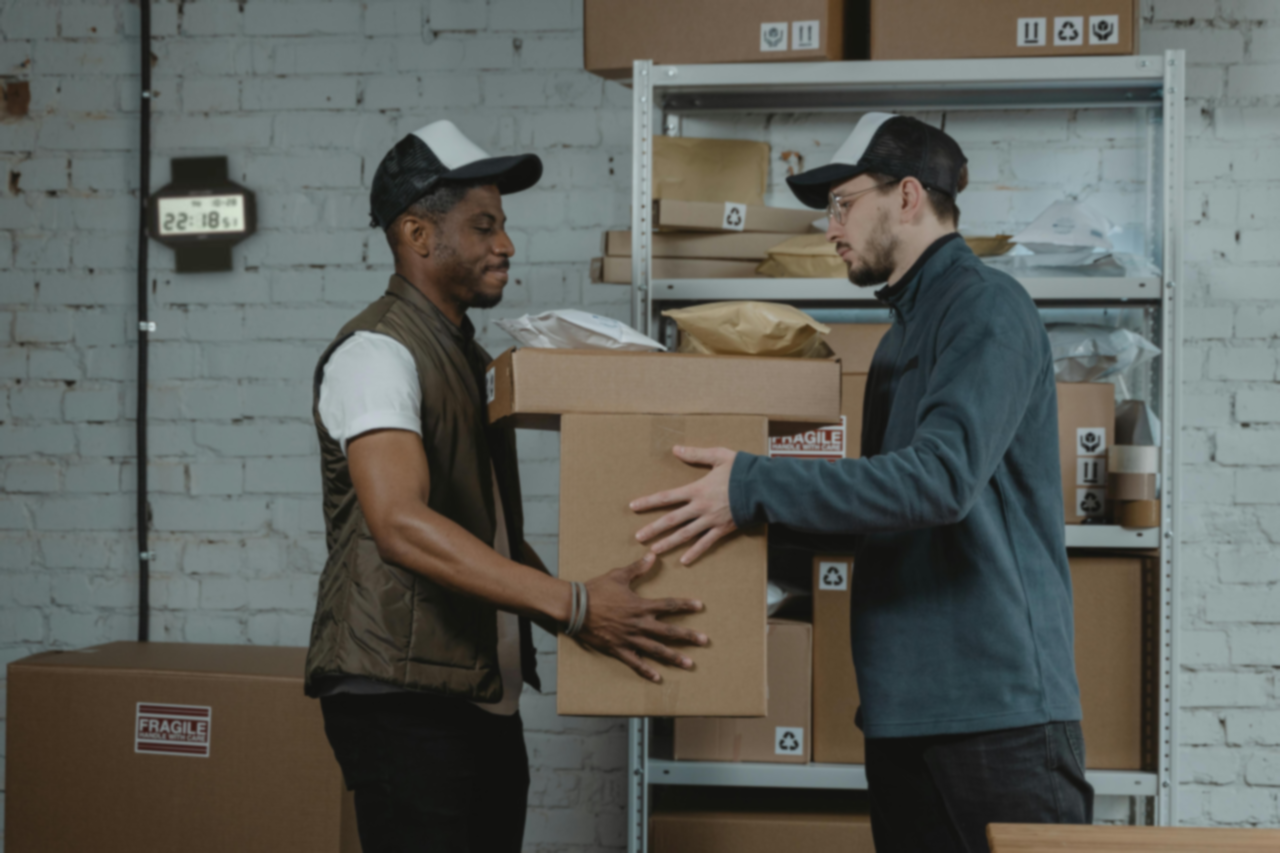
22:18
